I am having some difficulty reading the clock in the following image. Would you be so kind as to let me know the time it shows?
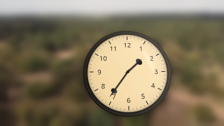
1:36
